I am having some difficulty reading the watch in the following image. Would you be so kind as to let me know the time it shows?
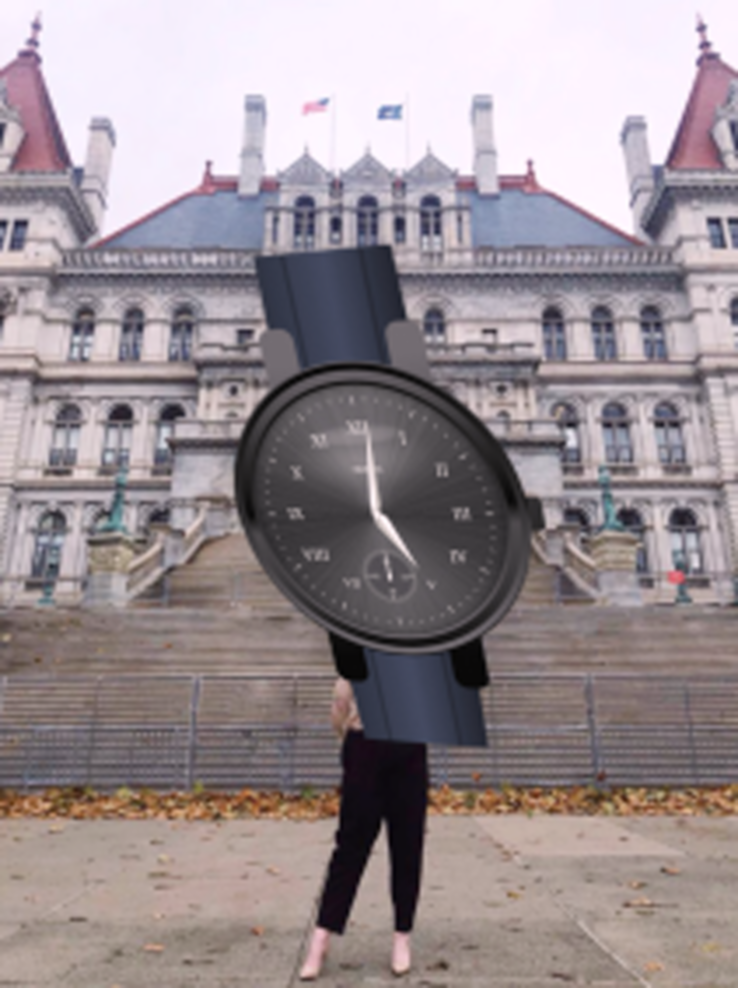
5:01
